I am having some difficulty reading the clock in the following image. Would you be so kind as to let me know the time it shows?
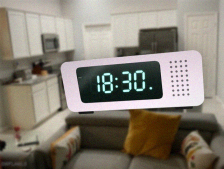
18:30
